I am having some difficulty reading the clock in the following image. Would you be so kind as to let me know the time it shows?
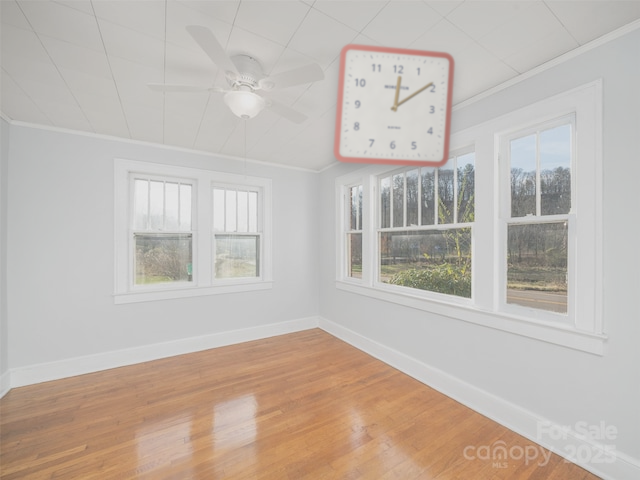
12:09
